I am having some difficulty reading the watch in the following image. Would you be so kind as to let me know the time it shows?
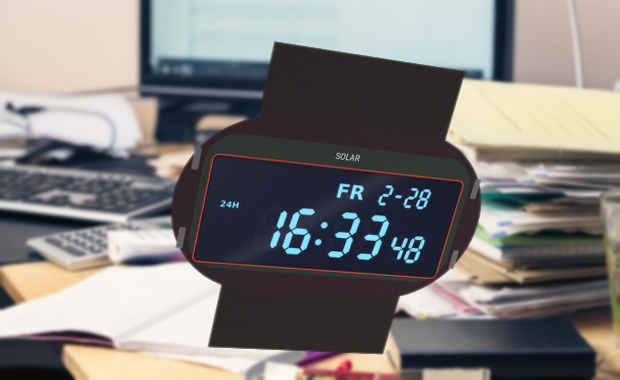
16:33:48
